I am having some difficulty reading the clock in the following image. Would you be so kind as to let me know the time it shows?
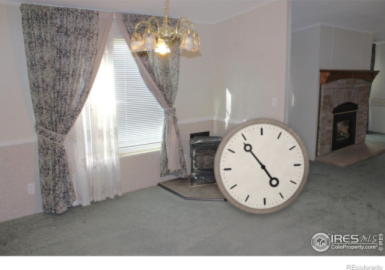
4:54
